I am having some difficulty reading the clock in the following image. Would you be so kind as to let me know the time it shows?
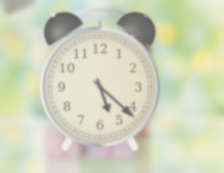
5:22
